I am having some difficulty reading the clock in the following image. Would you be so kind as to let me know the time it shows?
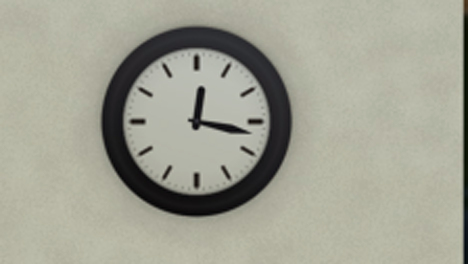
12:17
